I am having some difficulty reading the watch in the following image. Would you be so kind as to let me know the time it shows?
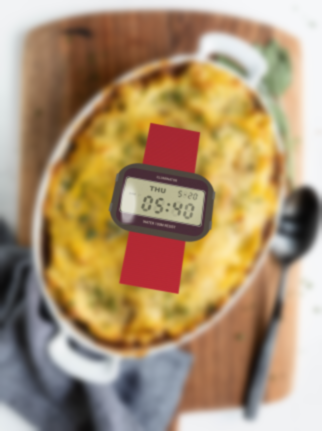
5:40
